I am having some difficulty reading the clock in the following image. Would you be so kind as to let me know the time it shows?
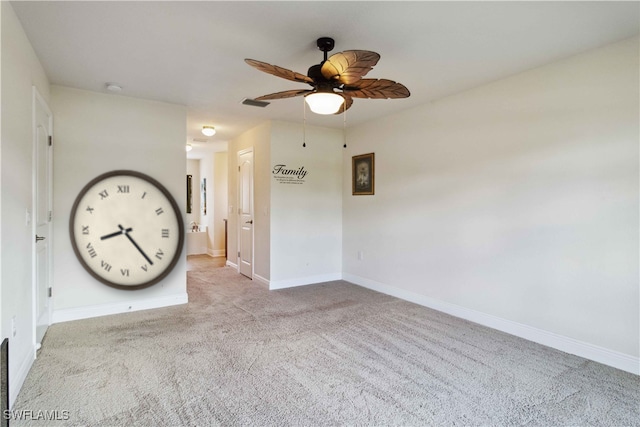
8:23
